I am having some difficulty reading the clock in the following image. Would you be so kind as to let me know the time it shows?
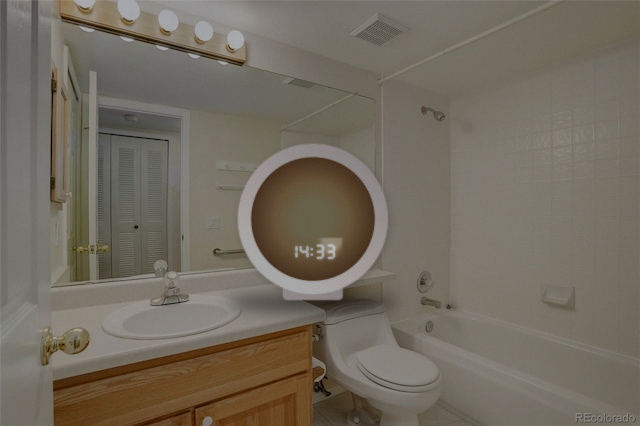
14:33
